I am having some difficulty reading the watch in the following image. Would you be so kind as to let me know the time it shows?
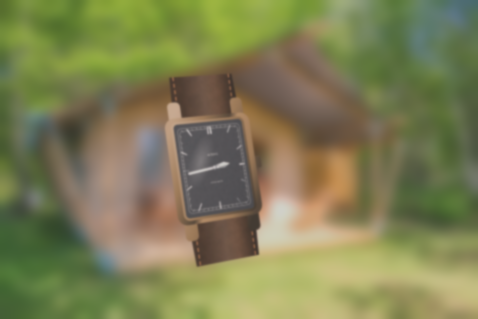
2:44
